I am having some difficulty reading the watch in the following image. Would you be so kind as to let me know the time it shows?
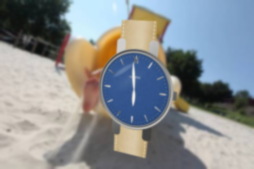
5:59
